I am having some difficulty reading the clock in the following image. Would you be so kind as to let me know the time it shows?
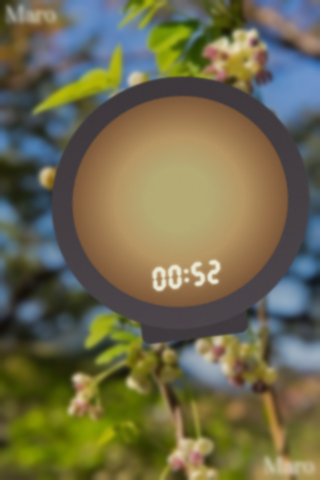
0:52
